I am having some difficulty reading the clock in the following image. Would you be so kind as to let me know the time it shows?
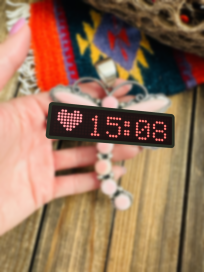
15:08
